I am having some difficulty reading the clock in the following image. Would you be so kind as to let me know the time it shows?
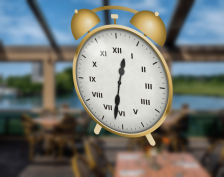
12:32
